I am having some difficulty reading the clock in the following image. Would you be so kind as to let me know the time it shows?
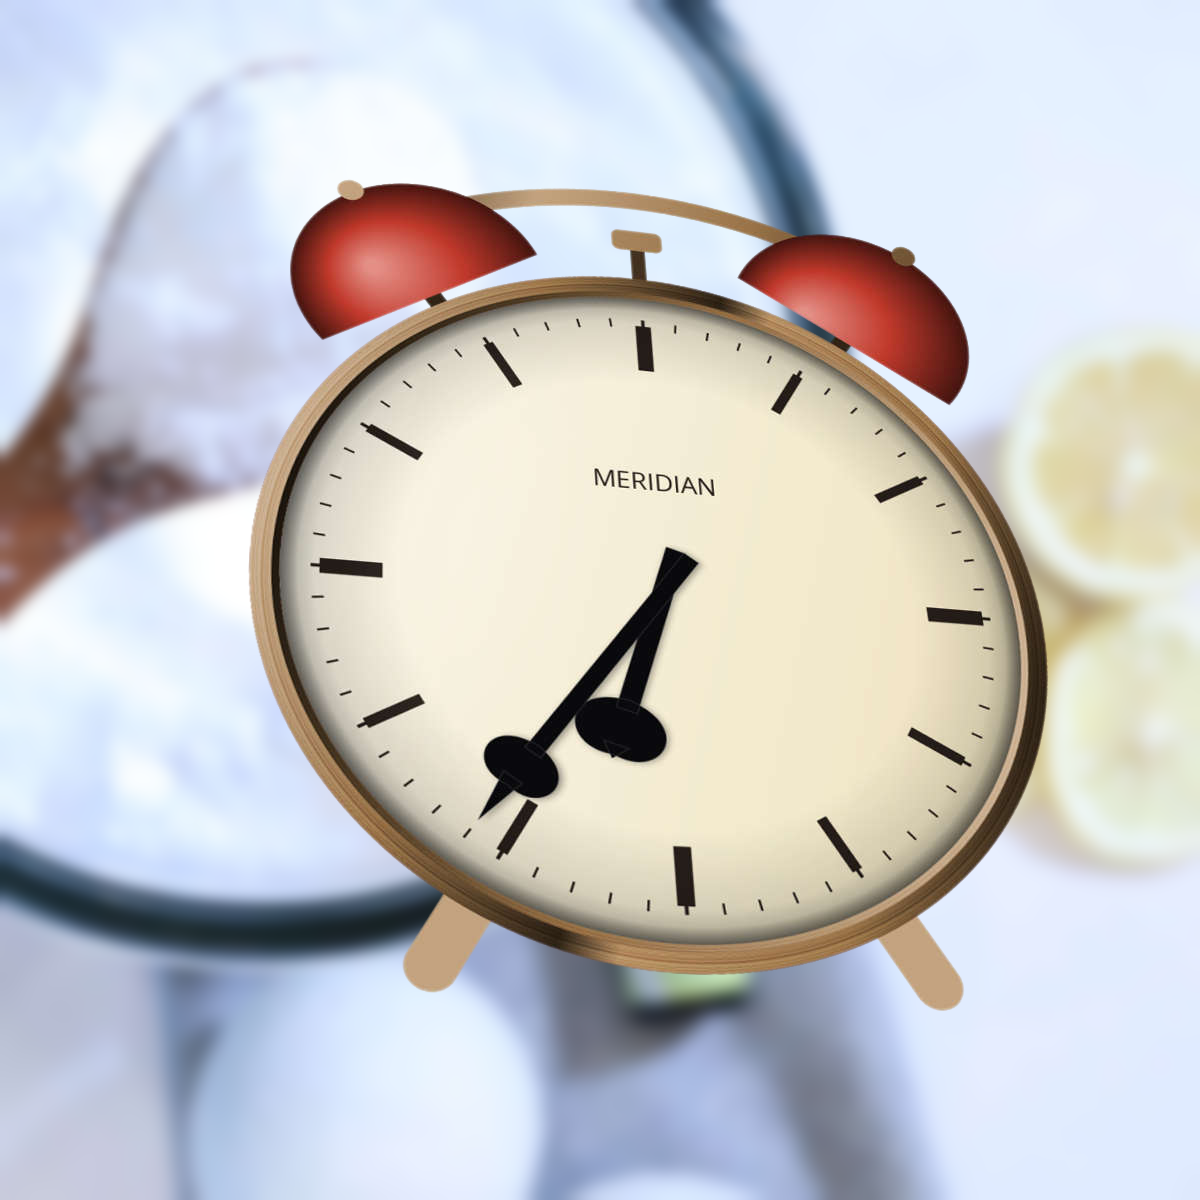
6:36
